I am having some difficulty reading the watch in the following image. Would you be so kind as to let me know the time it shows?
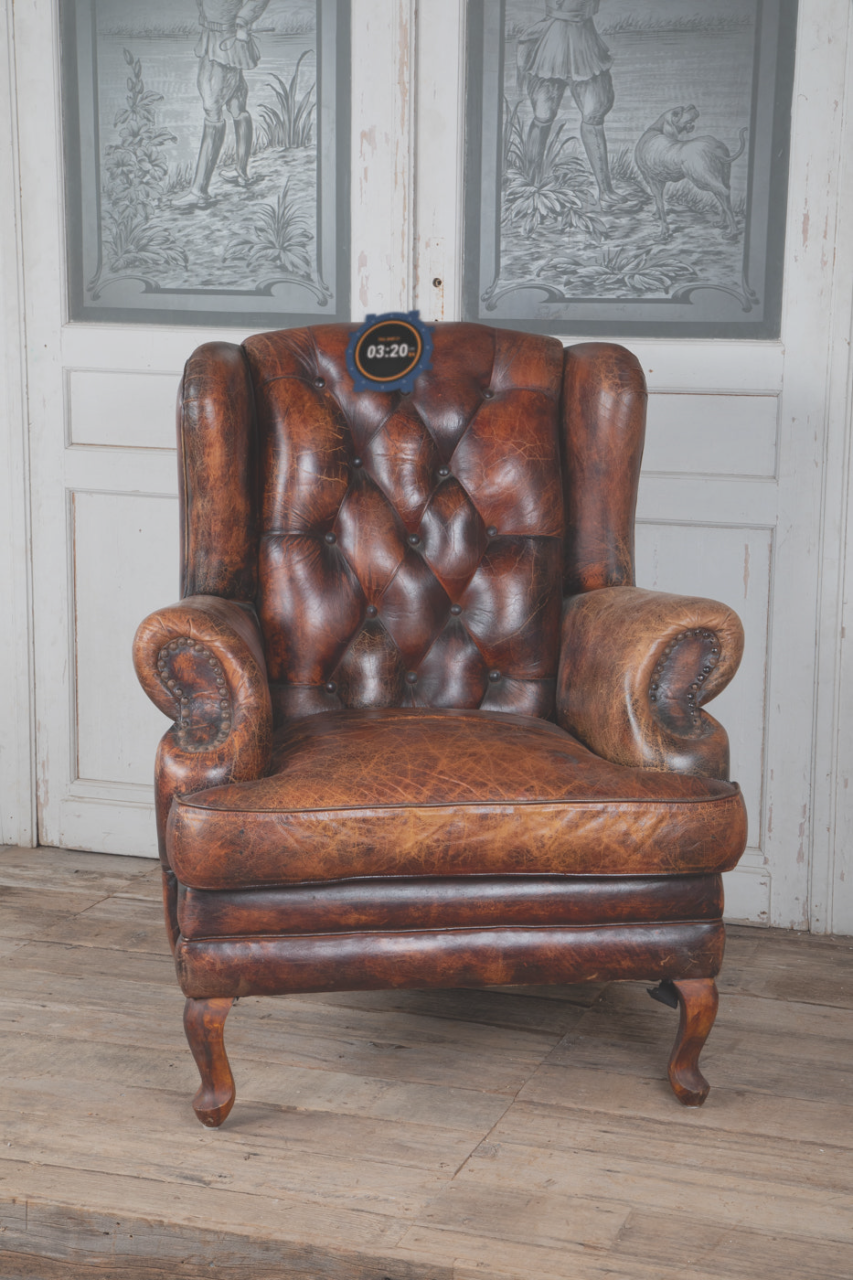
3:20
